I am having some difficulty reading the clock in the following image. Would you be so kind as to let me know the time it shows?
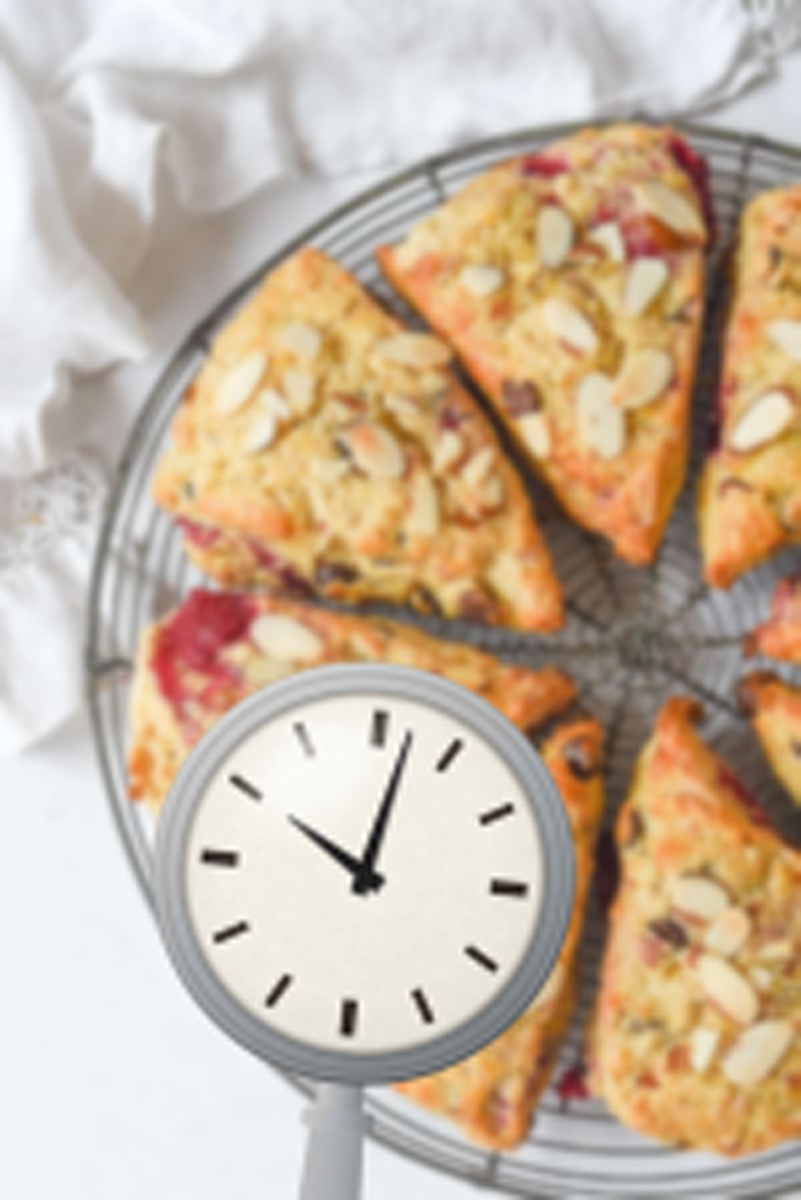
10:02
